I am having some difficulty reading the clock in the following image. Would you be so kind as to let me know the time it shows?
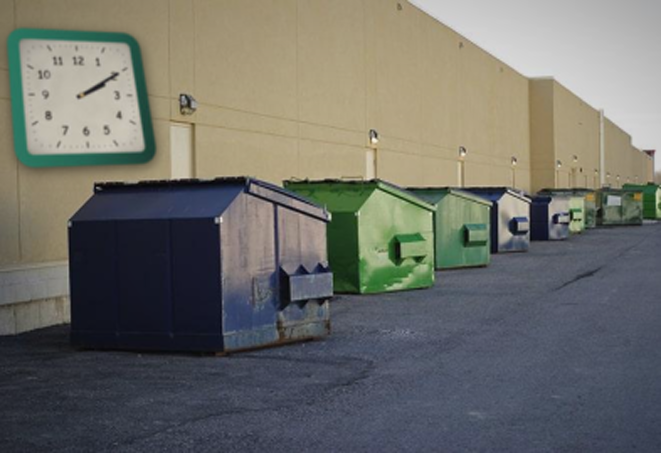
2:10
